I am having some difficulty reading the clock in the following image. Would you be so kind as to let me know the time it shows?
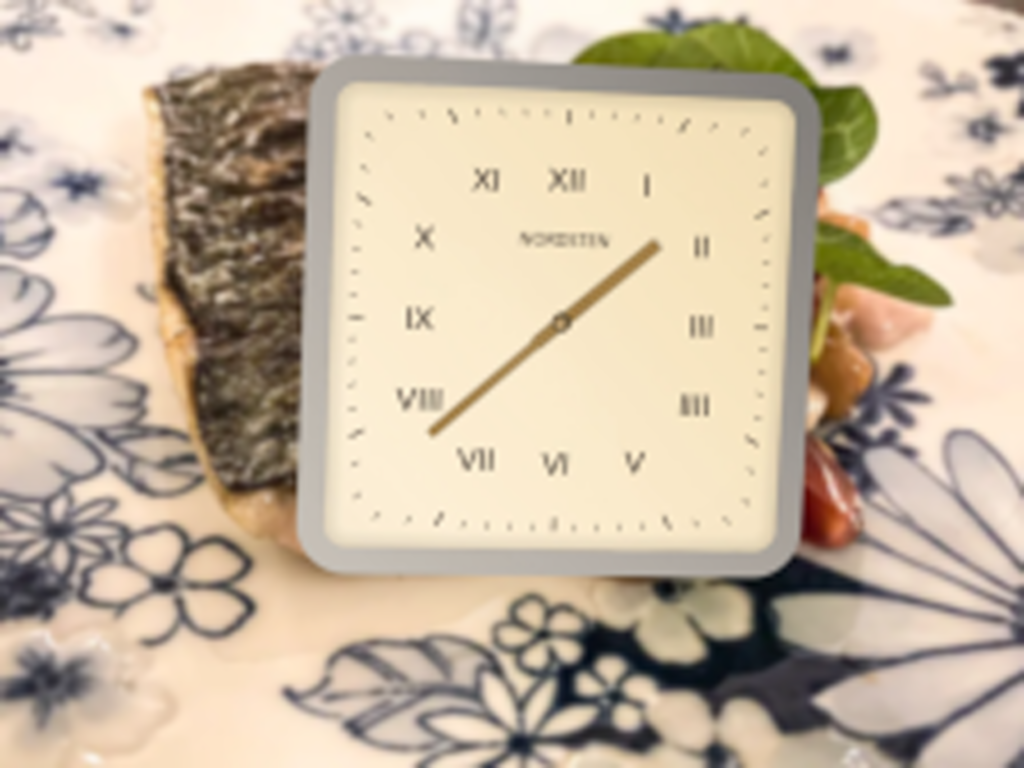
1:38
